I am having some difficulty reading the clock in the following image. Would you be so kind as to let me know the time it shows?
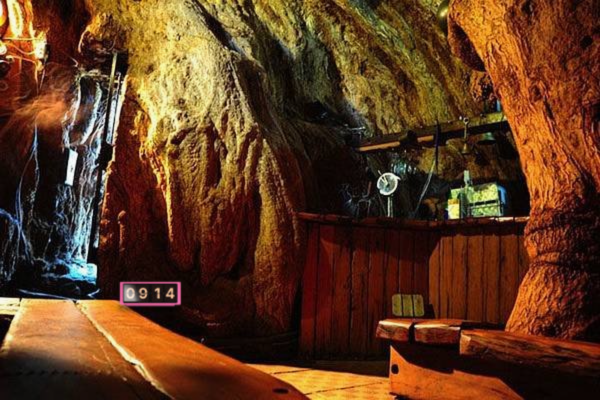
9:14
